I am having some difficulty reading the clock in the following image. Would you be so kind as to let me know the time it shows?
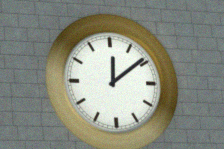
12:09
